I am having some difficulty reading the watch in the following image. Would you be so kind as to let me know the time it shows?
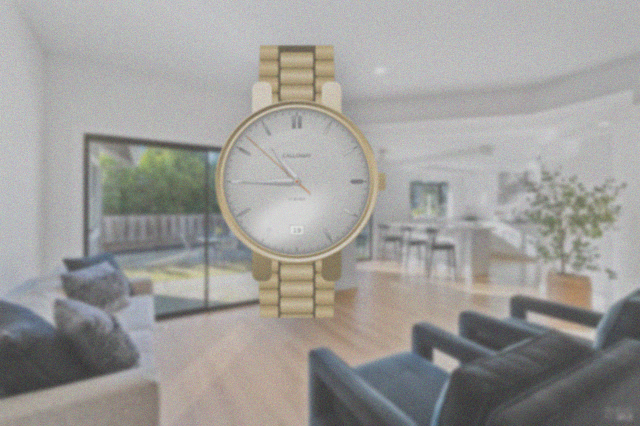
10:44:52
